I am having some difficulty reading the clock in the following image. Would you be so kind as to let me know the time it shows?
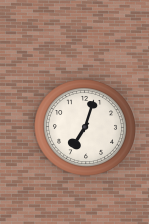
7:03
